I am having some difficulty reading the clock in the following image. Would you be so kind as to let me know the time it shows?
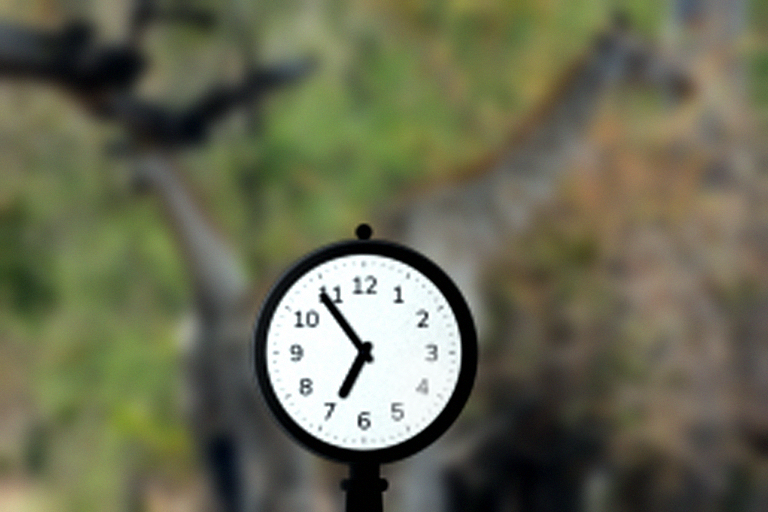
6:54
